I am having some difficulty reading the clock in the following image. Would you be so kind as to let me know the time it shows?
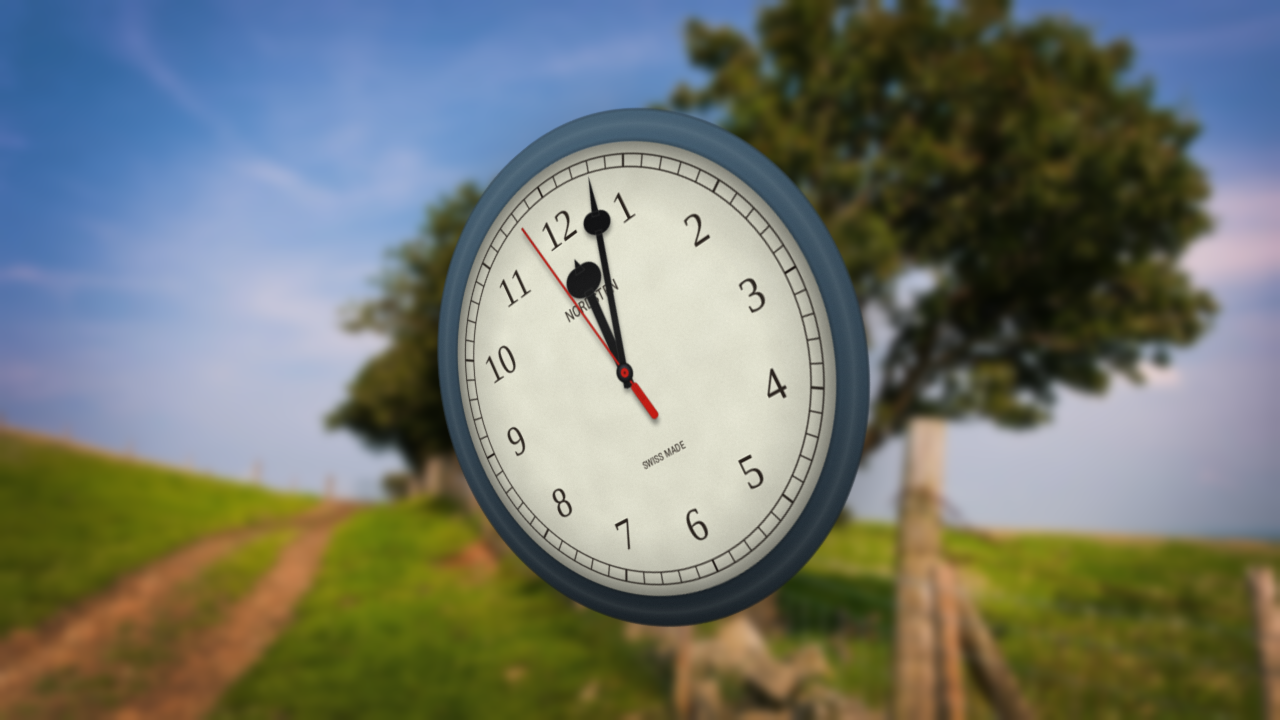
12:02:58
